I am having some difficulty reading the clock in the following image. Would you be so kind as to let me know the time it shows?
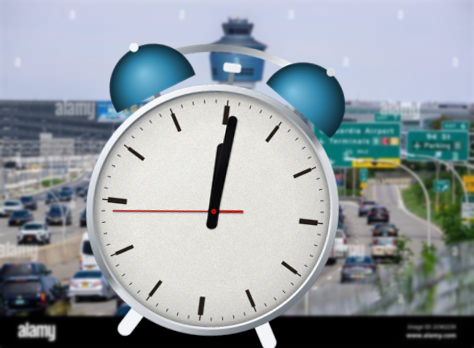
12:00:44
